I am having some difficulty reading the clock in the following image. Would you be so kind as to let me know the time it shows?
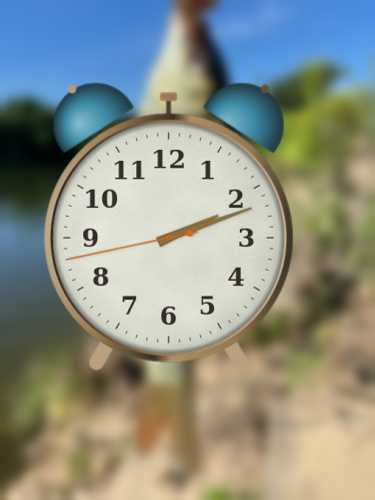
2:11:43
